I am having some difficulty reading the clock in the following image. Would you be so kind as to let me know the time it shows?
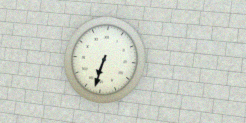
6:32
